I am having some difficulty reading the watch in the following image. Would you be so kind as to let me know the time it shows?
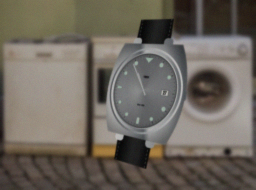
10:54
